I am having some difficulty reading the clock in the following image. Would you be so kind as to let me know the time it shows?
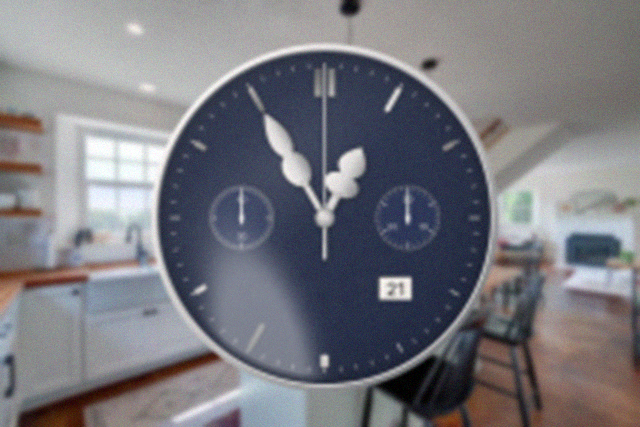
12:55
